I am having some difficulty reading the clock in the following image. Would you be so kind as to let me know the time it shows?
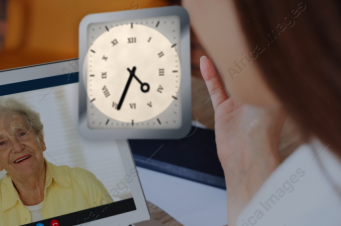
4:34
